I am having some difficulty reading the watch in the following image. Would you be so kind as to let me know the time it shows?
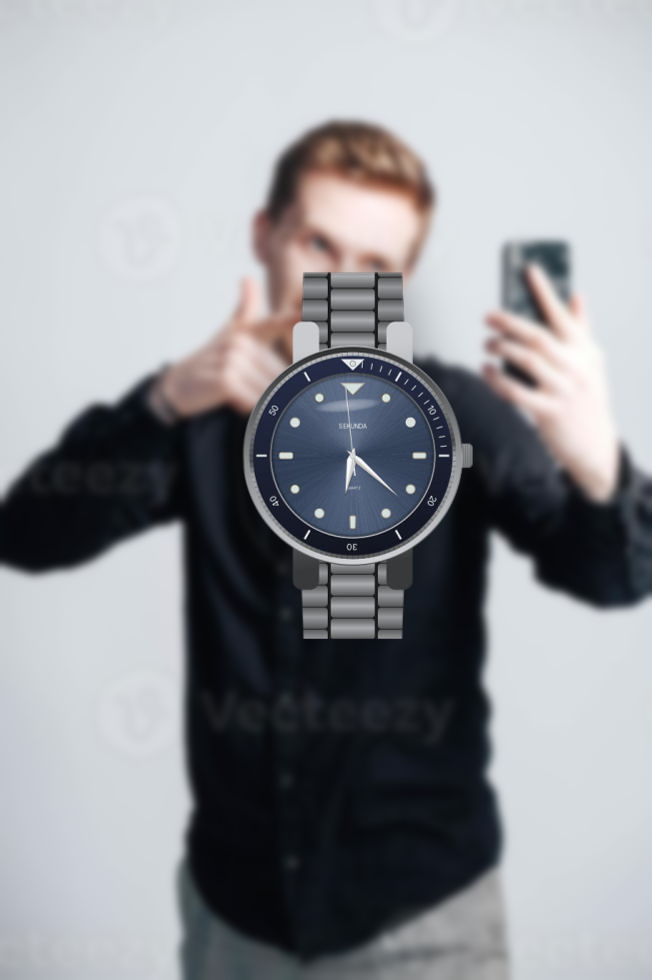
6:21:59
